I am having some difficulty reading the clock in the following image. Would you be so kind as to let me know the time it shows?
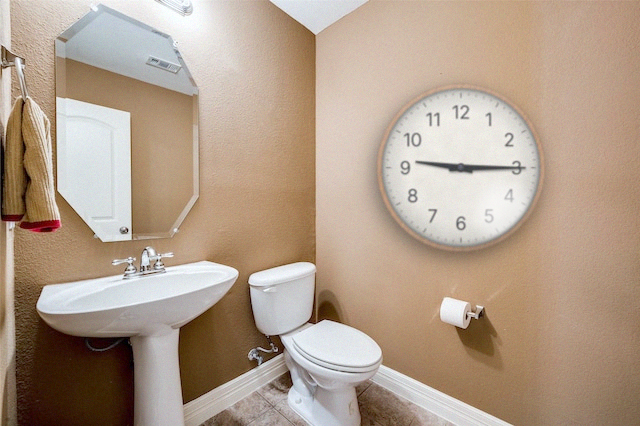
9:15
